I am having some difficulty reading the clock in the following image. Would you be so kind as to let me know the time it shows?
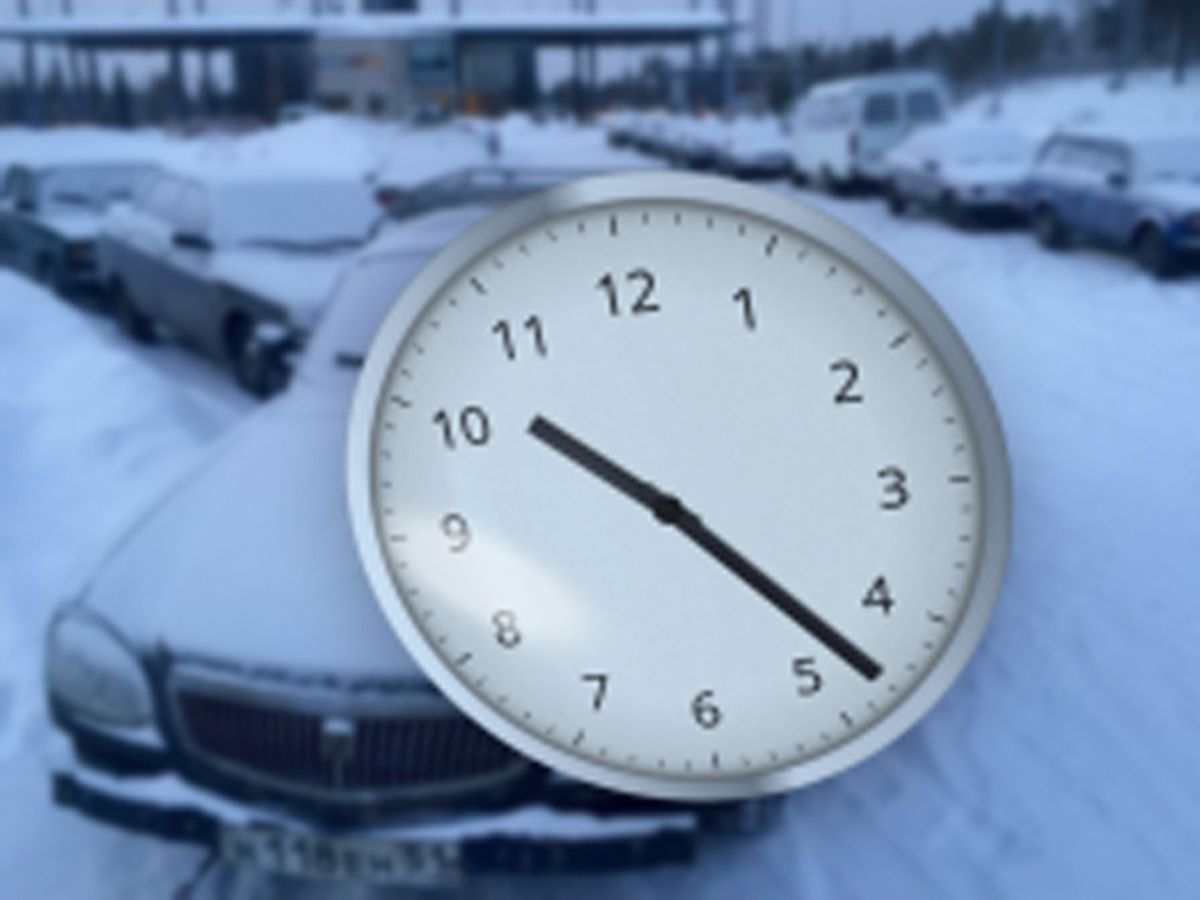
10:23
